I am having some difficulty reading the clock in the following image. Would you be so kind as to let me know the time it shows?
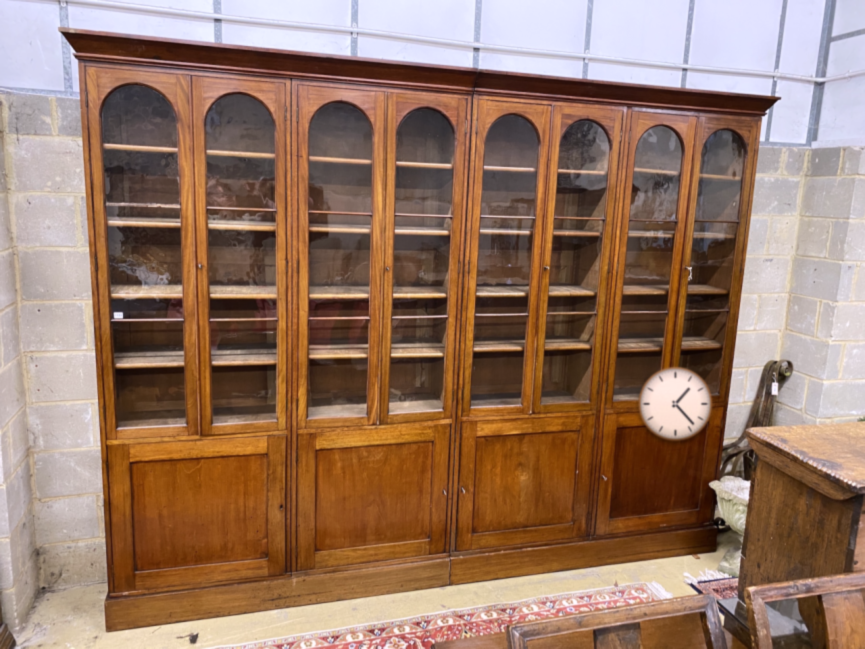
1:23
